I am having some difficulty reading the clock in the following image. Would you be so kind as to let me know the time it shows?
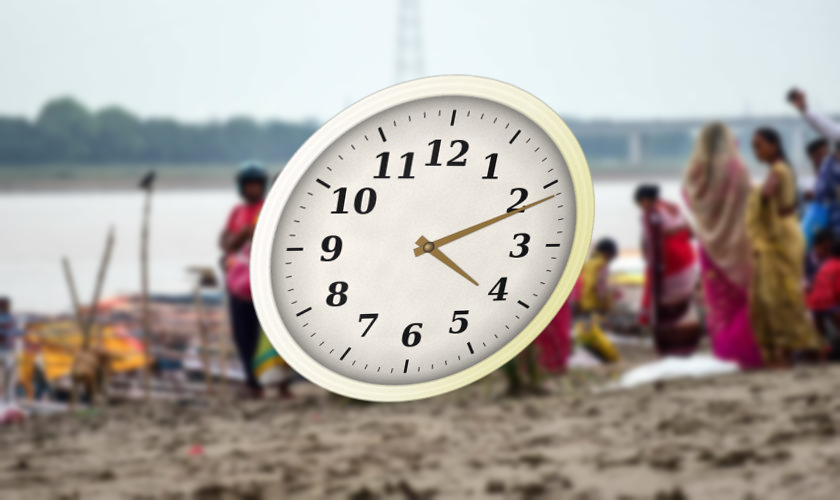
4:11
